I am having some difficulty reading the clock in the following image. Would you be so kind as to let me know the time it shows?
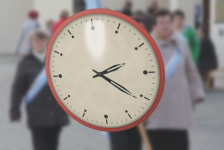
2:21
